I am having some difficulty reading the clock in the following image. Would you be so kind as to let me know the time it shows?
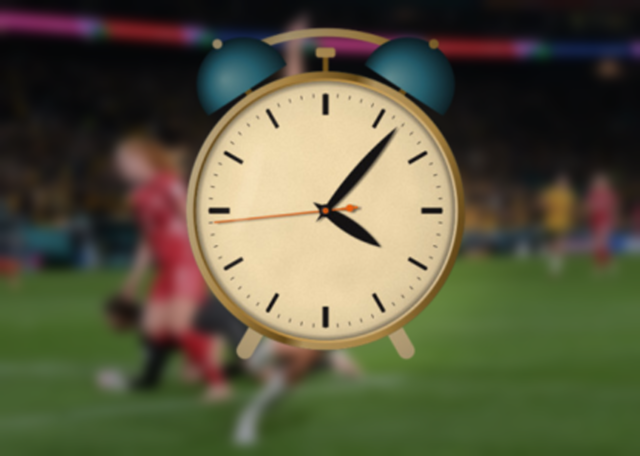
4:06:44
